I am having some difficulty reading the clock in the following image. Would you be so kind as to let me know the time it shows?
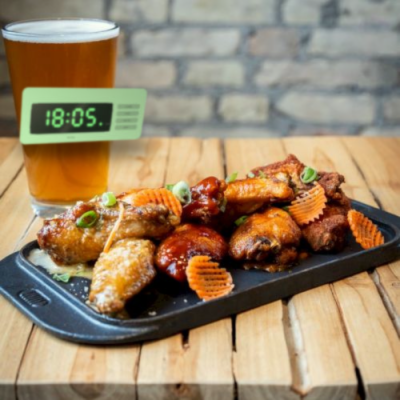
18:05
